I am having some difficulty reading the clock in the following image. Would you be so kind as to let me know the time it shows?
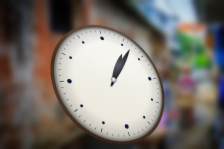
1:07
